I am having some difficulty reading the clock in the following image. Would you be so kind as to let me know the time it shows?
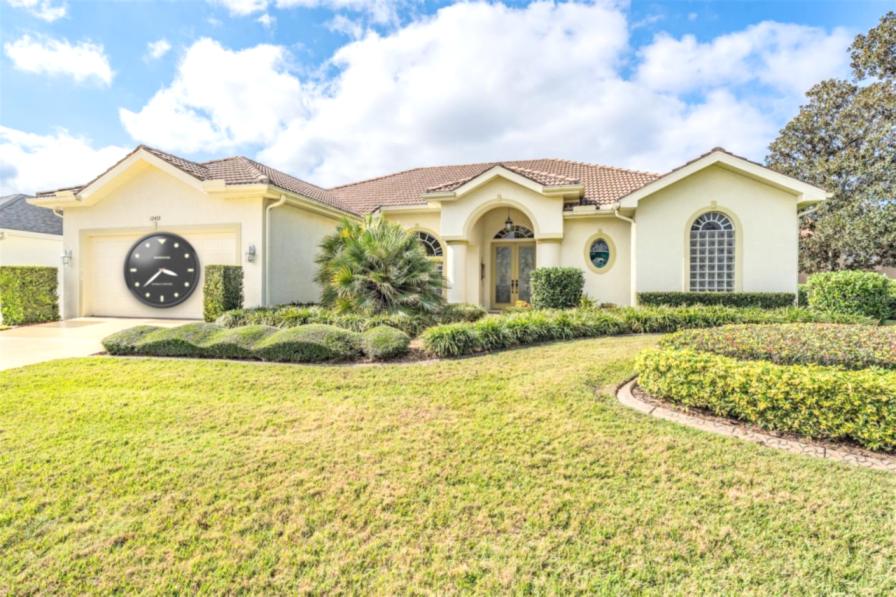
3:38
